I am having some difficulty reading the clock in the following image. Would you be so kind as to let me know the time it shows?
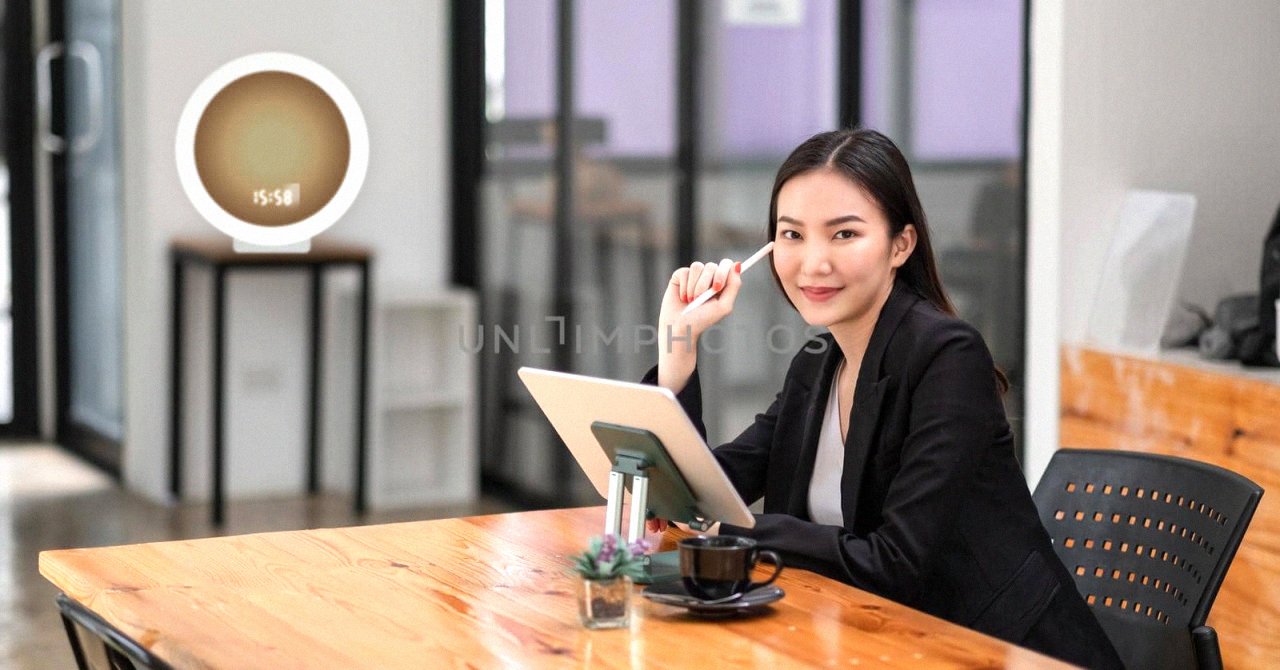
15:58
